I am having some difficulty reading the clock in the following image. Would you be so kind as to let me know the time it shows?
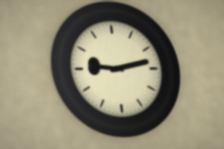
9:13
